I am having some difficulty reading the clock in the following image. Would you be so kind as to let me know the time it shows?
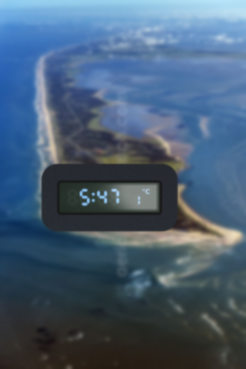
5:47
